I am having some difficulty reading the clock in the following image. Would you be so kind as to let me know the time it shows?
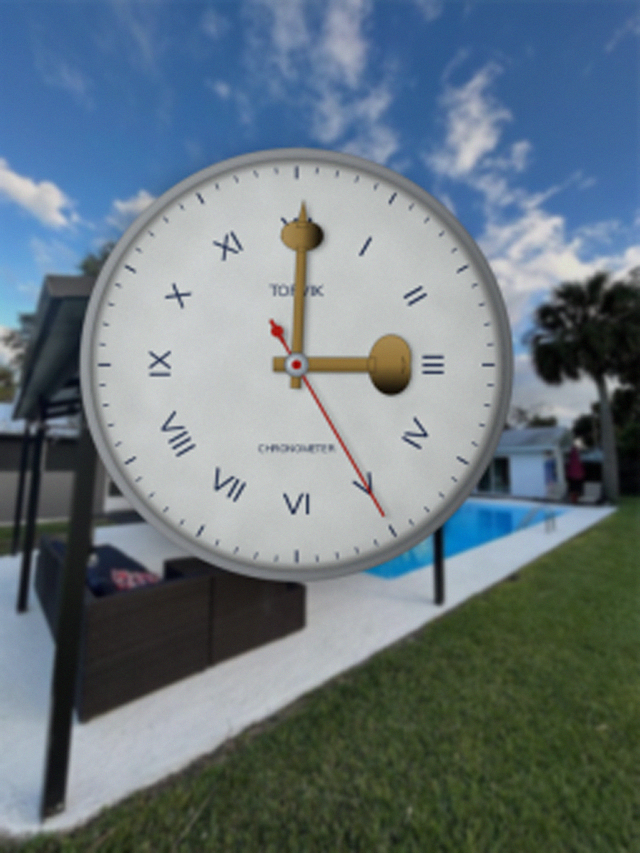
3:00:25
